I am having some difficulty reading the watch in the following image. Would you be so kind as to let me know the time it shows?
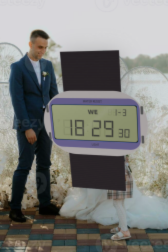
18:29
